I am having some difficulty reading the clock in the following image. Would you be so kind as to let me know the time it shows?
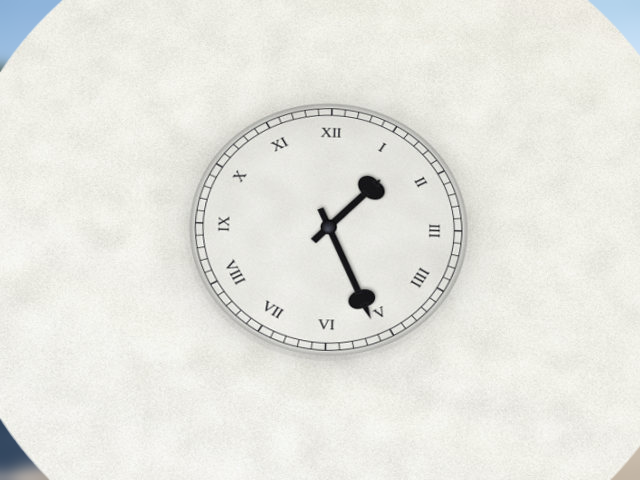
1:26
